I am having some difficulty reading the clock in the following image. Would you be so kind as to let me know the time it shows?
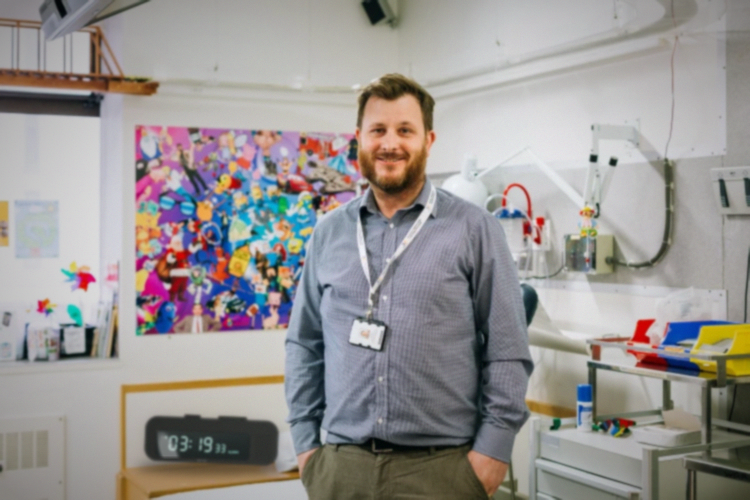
3:19
